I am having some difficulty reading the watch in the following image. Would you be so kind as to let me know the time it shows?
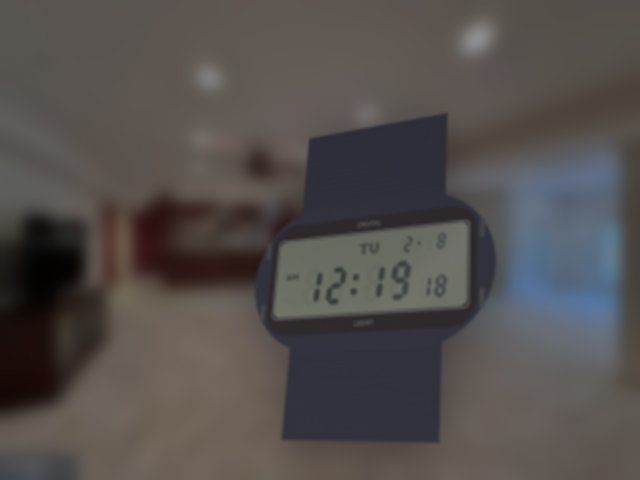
12:19:18
